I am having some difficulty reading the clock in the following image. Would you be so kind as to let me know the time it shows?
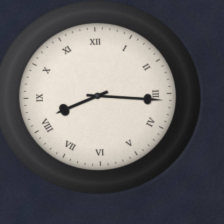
8:16
